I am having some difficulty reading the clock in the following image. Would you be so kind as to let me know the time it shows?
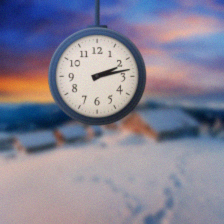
2:13
